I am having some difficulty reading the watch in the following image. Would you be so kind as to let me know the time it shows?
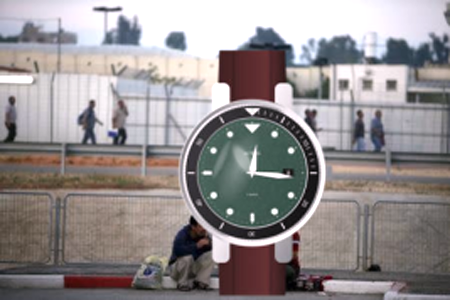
12:16
